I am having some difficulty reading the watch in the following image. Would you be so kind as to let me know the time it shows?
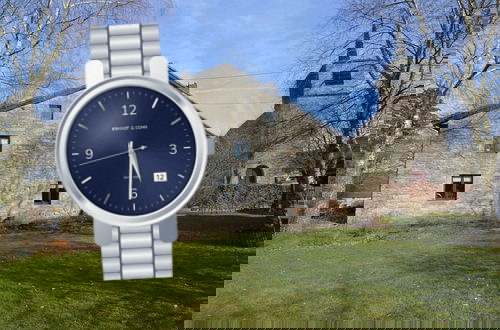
5:30:43
